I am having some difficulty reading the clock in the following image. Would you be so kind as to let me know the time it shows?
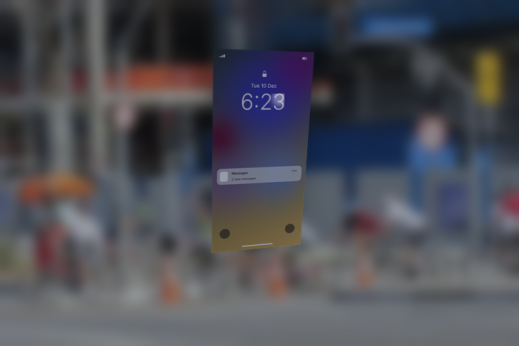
6:23
